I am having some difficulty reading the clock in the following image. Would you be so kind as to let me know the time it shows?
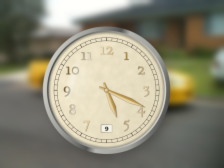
5:19
